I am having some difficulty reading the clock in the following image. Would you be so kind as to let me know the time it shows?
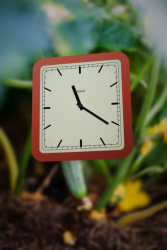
11:21
